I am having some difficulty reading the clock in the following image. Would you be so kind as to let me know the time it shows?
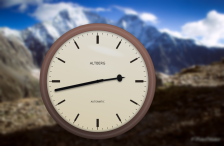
2:43
